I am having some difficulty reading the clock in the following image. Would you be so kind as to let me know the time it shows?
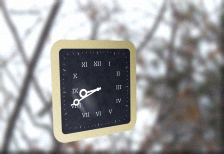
8:41
